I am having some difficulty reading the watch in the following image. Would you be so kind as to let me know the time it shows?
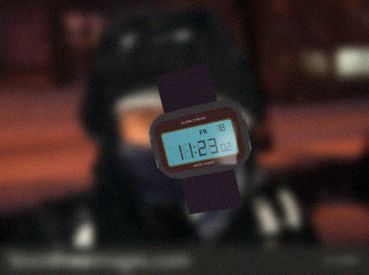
11:23:02
